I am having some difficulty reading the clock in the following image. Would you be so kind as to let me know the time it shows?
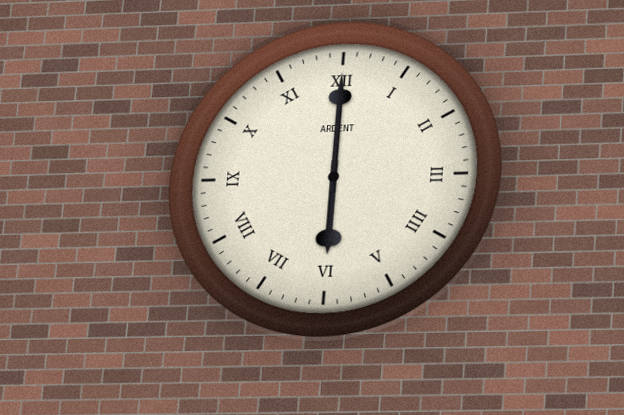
6:00
